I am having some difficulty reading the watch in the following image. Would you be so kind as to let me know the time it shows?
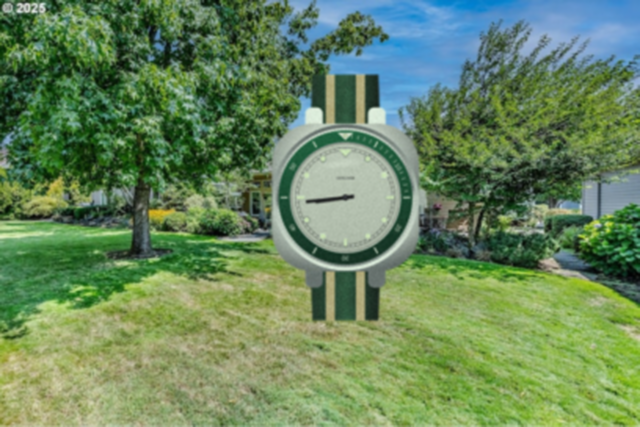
8:44
